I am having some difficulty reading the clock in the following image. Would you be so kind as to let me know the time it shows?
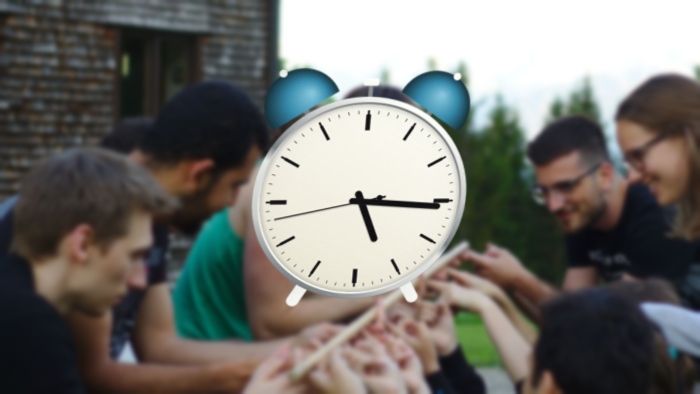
5:15:43
